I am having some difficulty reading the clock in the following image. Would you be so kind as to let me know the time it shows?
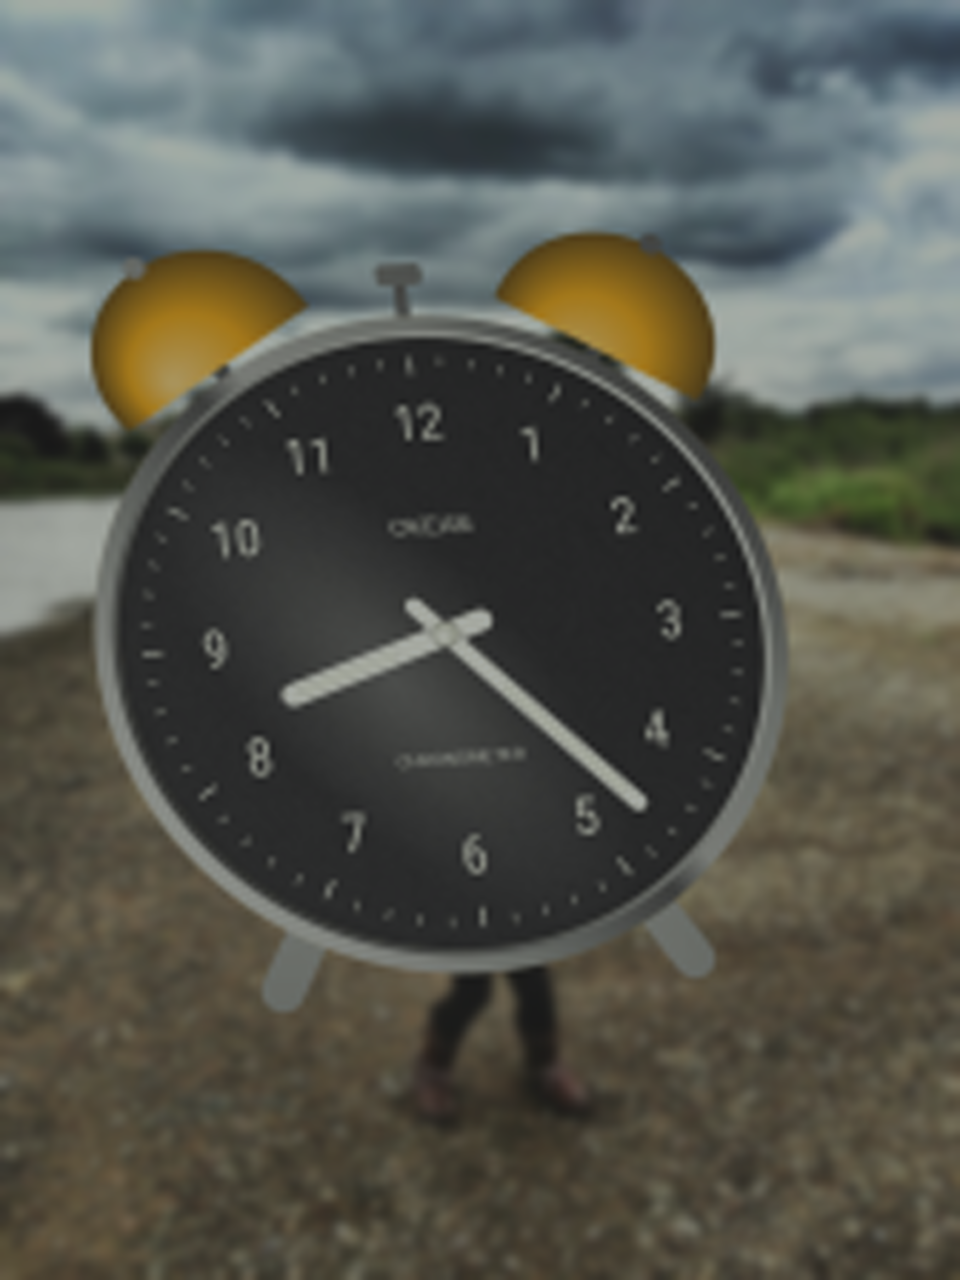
8:23
